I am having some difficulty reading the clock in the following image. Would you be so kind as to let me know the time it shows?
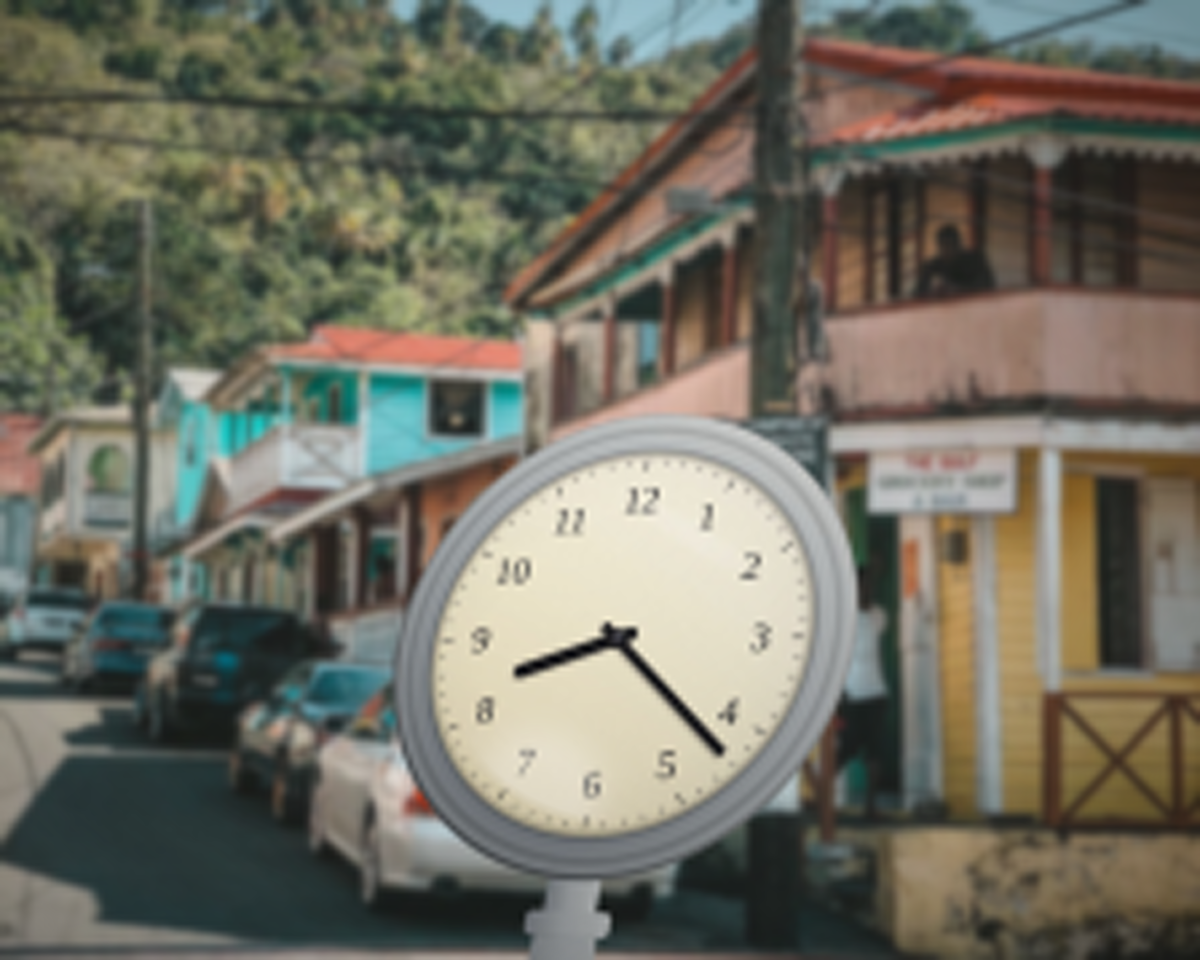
8:22
